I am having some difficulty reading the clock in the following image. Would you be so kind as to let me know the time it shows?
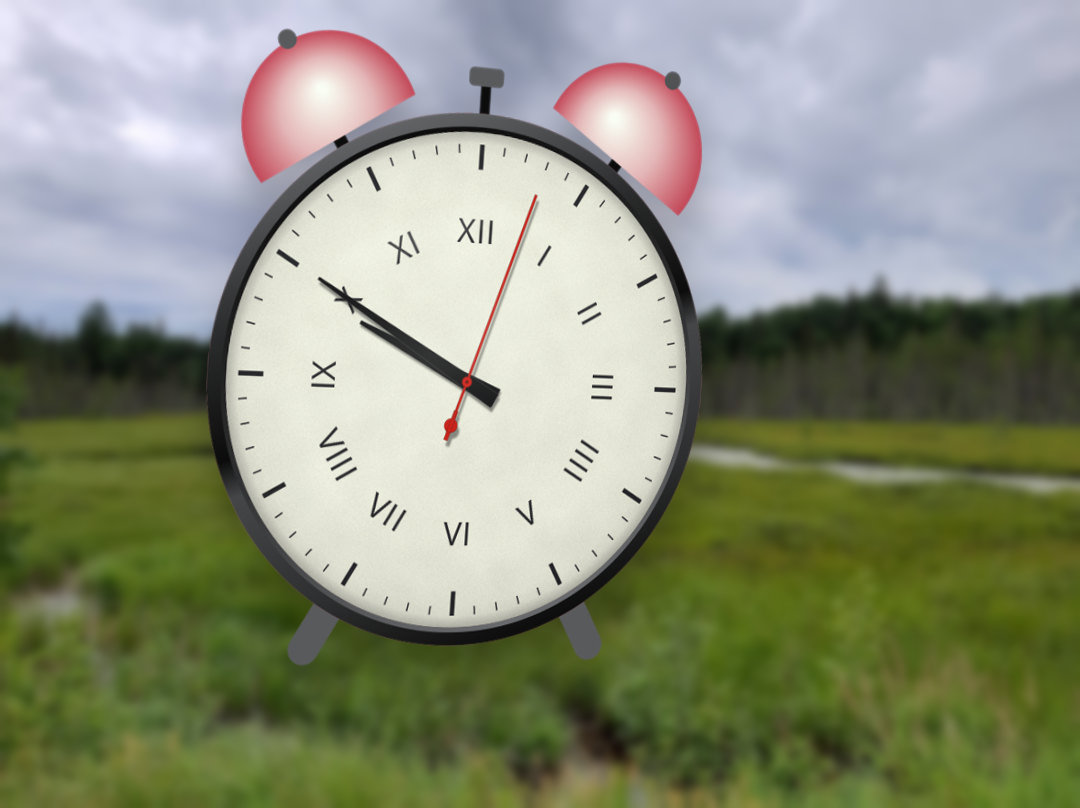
9:50:03
